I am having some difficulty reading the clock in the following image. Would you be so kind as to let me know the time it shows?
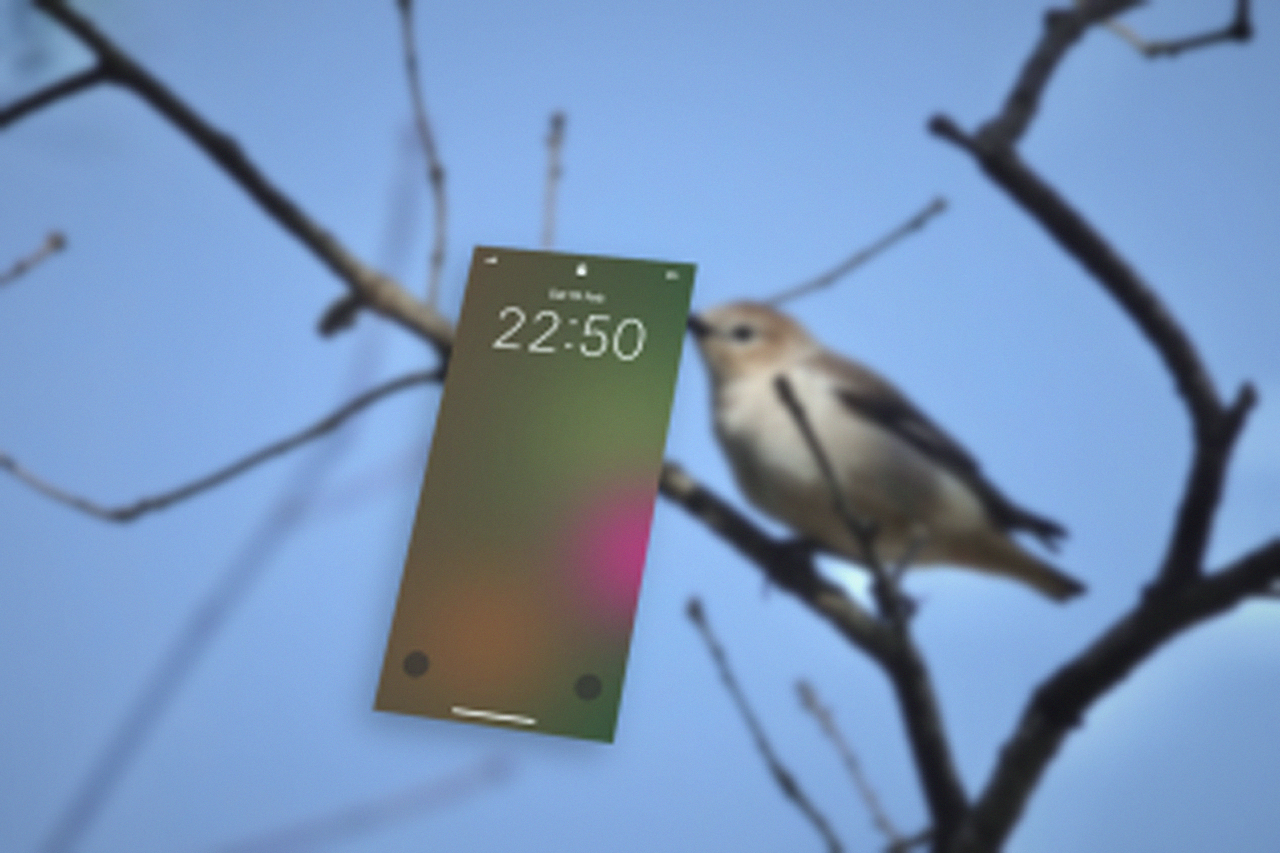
22:50
